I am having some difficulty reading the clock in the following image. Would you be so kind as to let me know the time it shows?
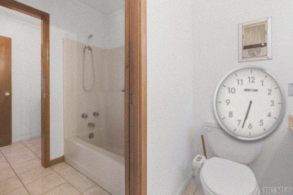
6:33
